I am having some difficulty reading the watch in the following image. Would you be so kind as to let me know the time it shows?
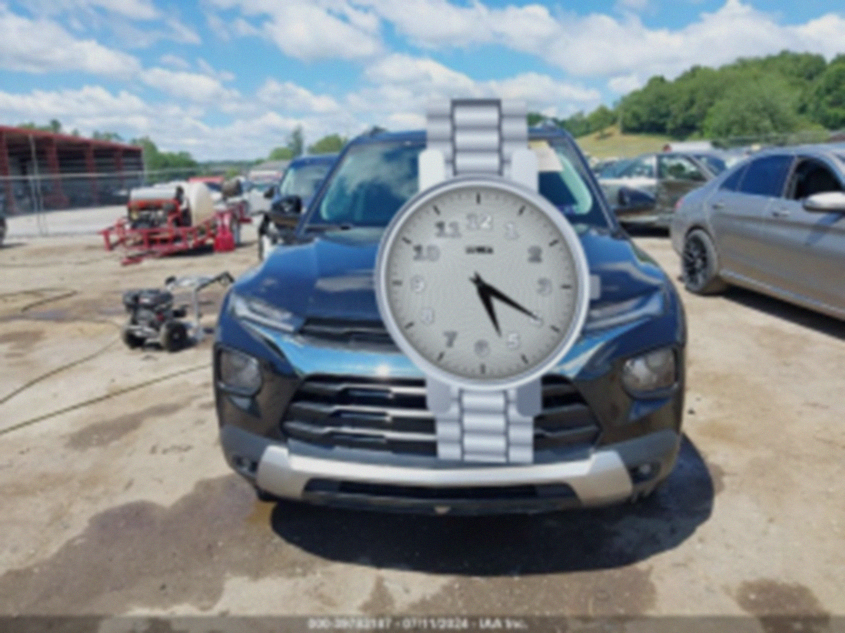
5:20
